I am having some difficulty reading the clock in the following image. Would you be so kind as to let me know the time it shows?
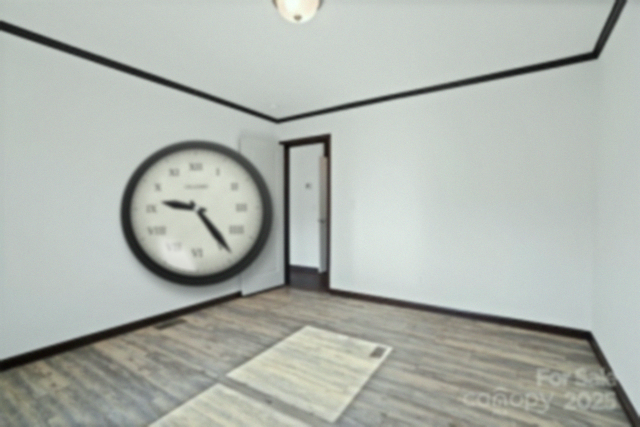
9:24
